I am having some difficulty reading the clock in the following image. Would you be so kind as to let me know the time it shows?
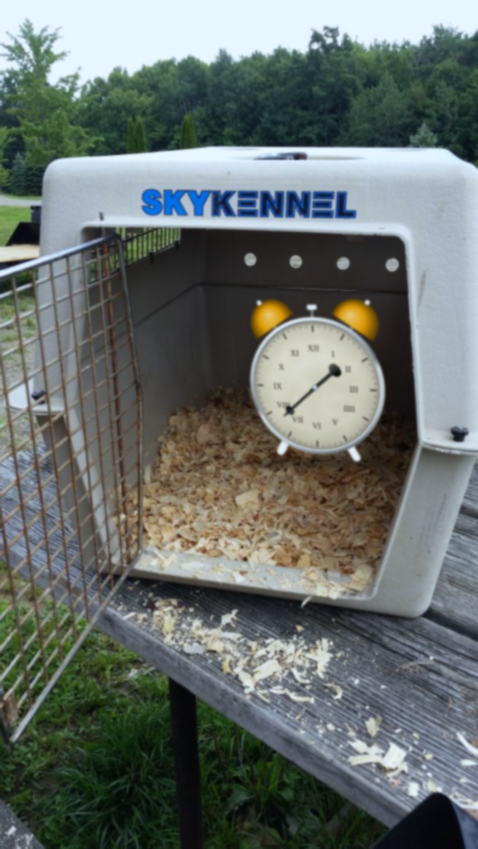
1:38
